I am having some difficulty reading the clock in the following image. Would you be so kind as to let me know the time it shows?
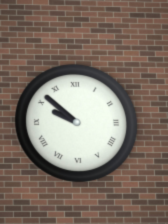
9:52
